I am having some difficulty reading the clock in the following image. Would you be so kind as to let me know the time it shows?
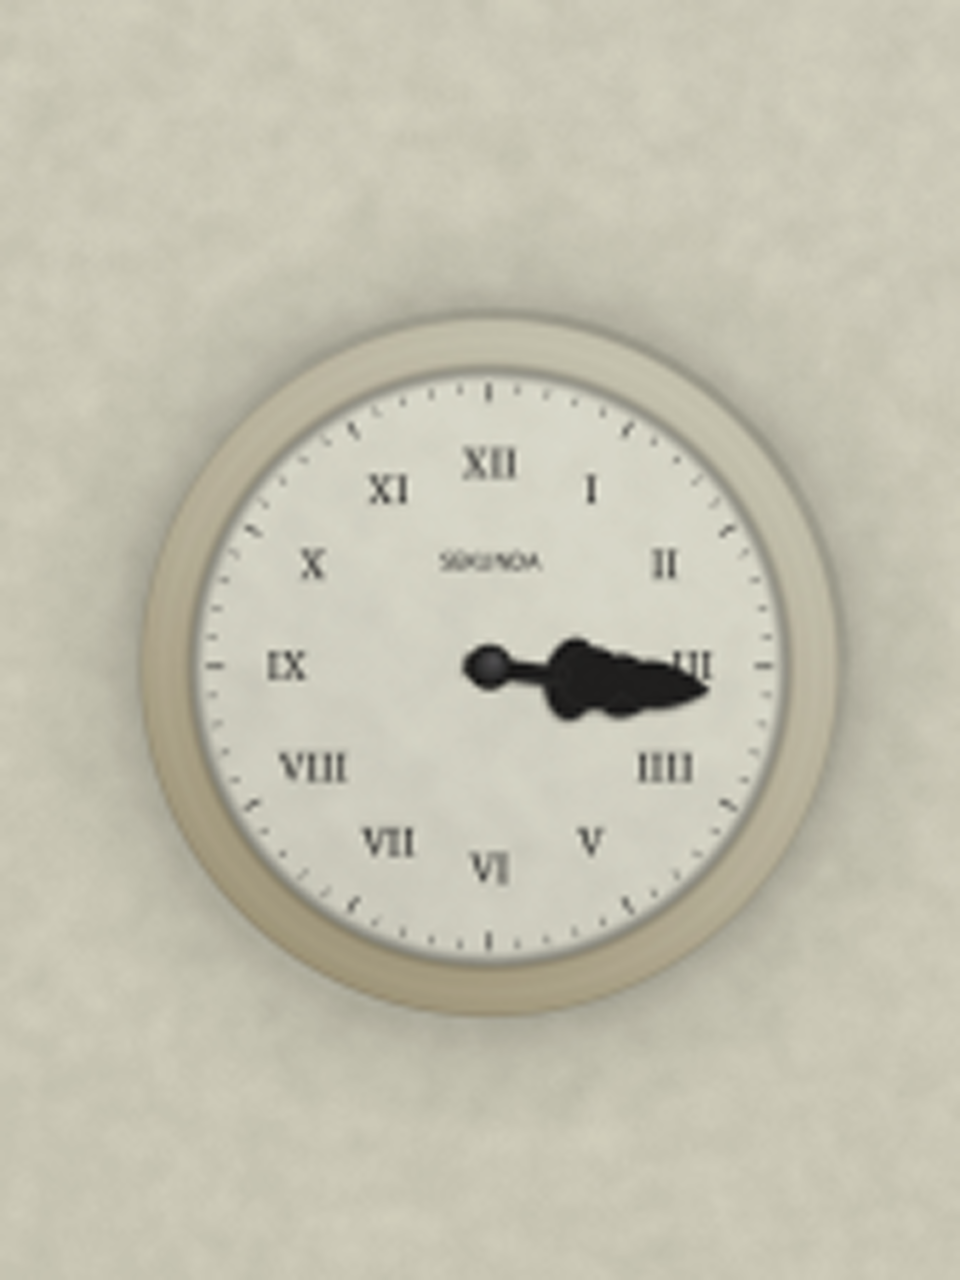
3:16
